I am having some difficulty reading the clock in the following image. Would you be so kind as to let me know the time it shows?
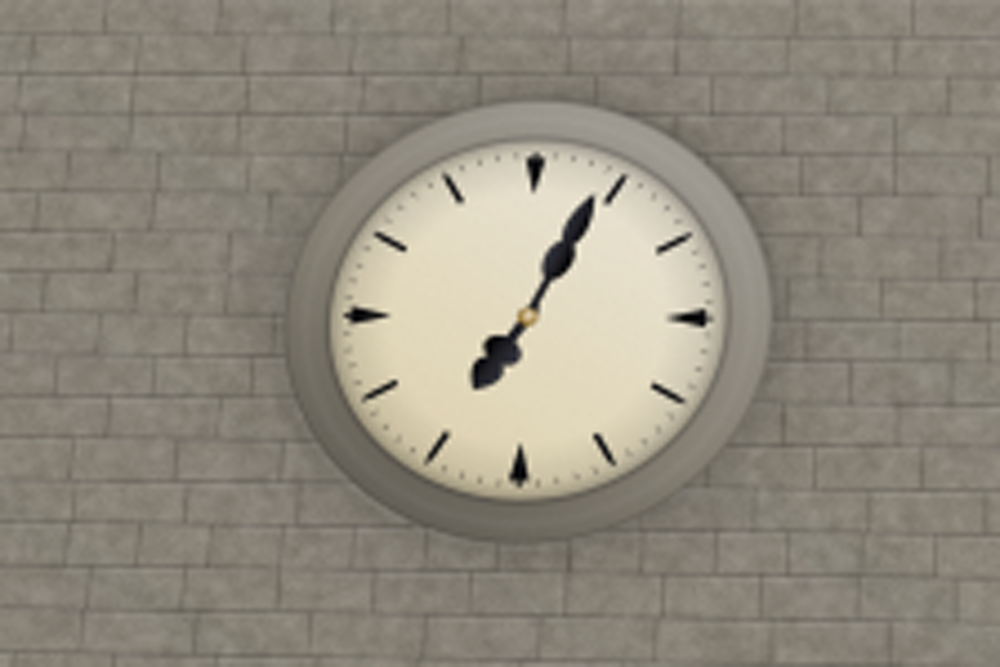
7:04
